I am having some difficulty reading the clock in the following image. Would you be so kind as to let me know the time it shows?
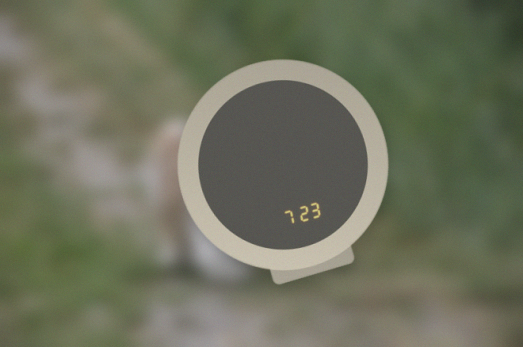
7:23
